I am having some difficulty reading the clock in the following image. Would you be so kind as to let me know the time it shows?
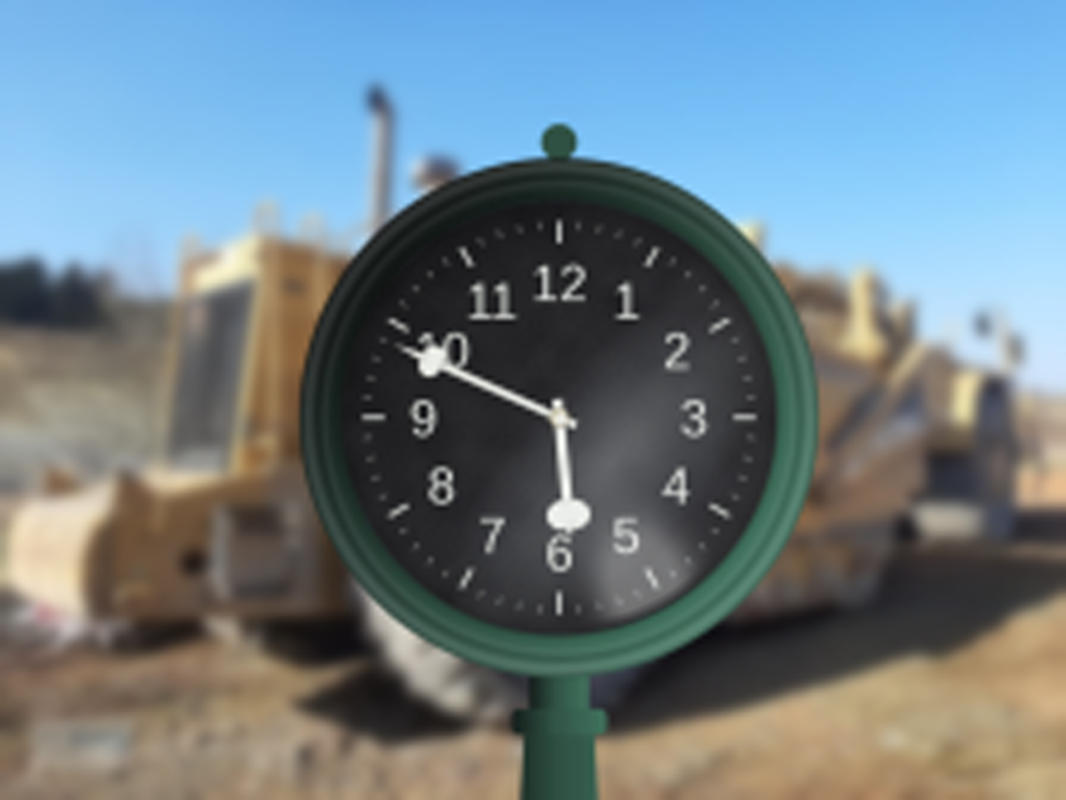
5:49
